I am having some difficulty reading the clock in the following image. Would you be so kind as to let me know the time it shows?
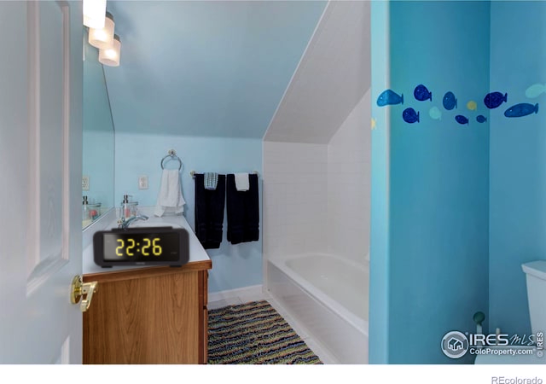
22:26
